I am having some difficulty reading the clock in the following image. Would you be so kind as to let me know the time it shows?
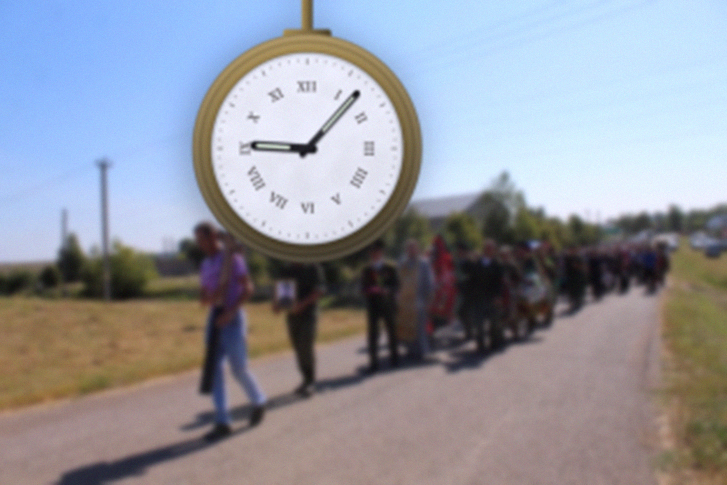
9:07
